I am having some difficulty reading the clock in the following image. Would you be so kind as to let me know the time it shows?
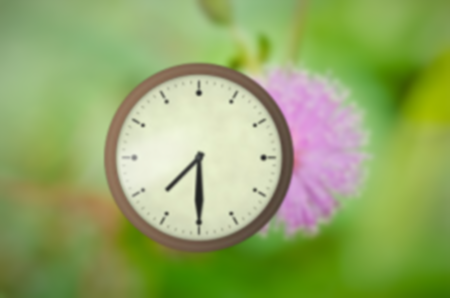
7:30
